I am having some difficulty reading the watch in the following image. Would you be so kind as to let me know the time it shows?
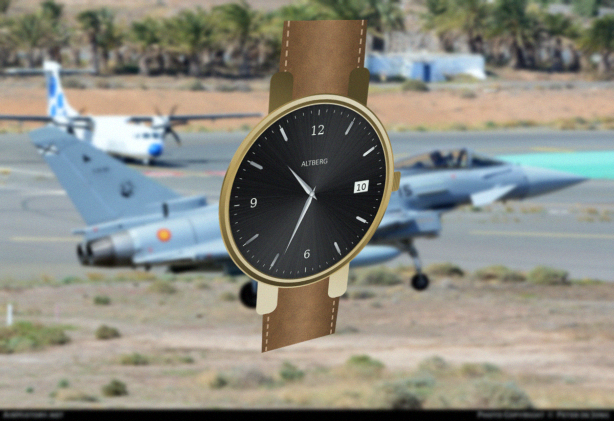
10:34
